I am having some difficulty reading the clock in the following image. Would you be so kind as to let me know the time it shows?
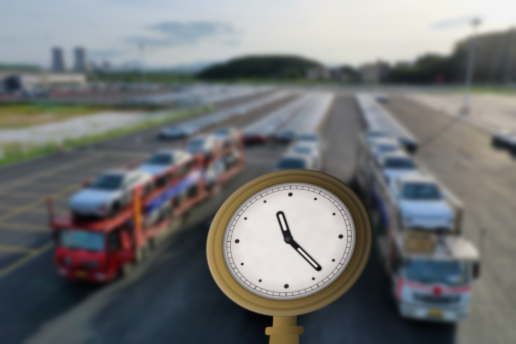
11:23
